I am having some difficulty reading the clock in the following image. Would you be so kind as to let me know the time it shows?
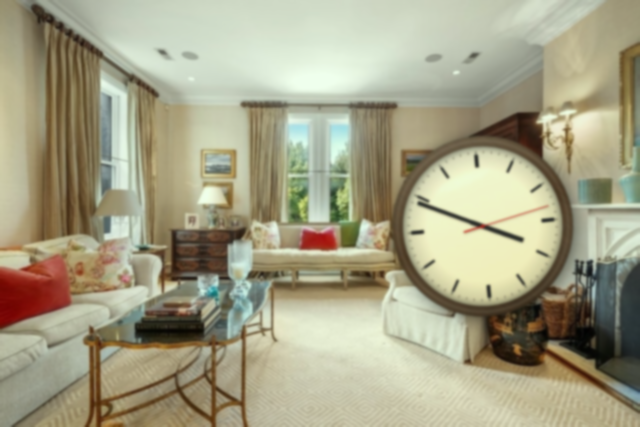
3:49:13
